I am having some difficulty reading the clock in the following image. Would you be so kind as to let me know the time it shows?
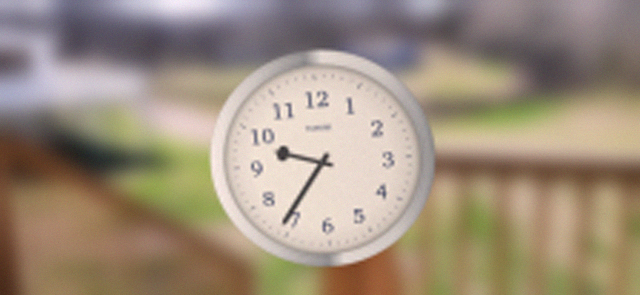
9:36
